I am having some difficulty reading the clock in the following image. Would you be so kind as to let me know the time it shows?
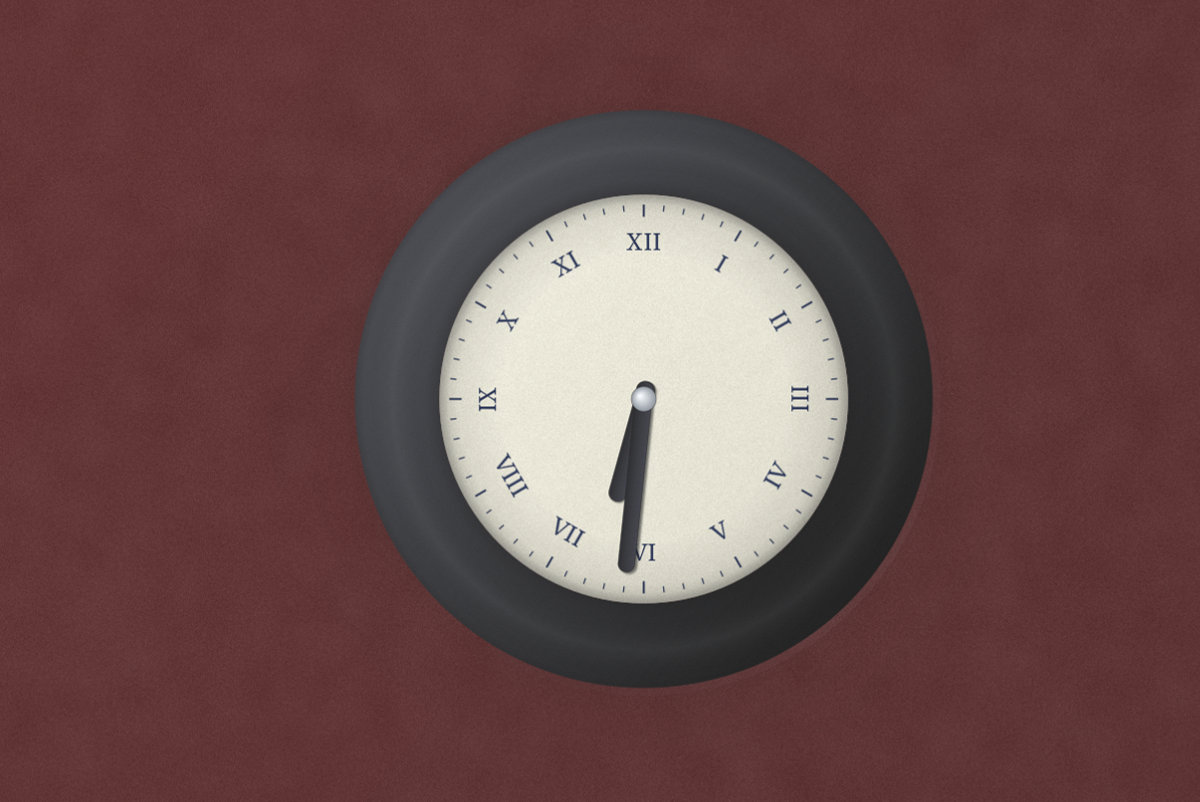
6:31
